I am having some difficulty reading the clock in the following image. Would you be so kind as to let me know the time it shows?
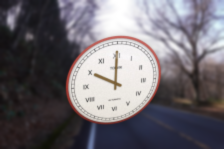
10:00
